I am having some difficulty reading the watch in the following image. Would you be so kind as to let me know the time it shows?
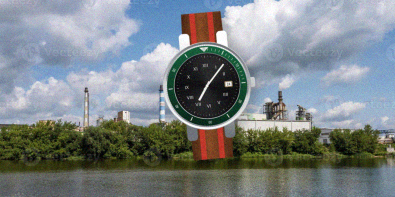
7:07
